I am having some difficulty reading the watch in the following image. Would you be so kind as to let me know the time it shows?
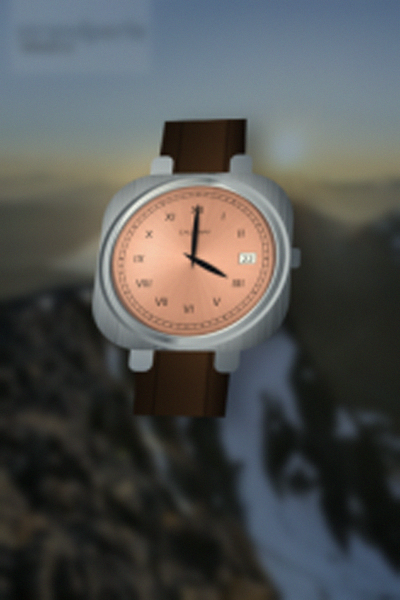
4:00
